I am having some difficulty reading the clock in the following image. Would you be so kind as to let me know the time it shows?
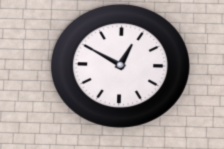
12:50
